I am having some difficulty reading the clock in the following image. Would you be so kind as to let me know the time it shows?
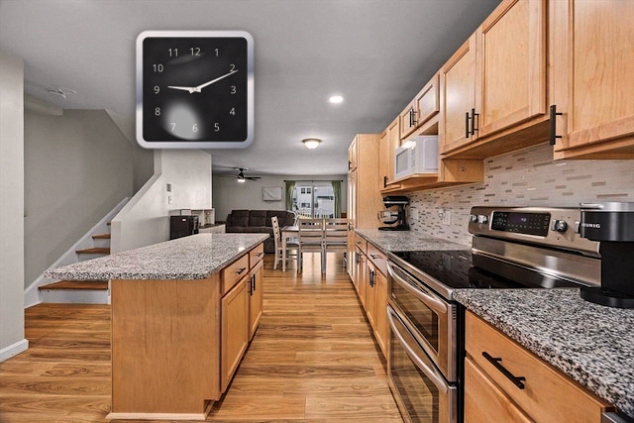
9:11
